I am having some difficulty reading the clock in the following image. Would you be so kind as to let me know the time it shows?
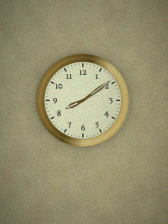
8:09
